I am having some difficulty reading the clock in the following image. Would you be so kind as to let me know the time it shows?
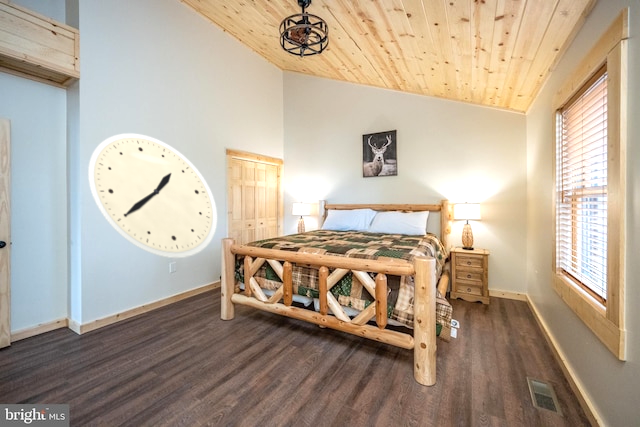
1:40
